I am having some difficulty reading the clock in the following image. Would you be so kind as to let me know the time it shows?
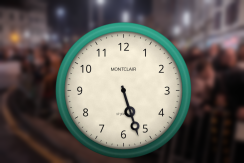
5:27
